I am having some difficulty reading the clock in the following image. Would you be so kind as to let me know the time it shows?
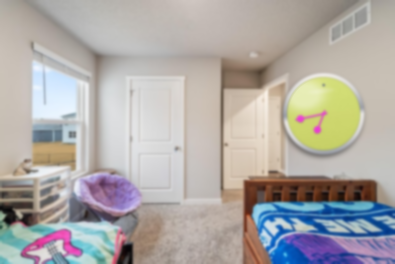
6:43
